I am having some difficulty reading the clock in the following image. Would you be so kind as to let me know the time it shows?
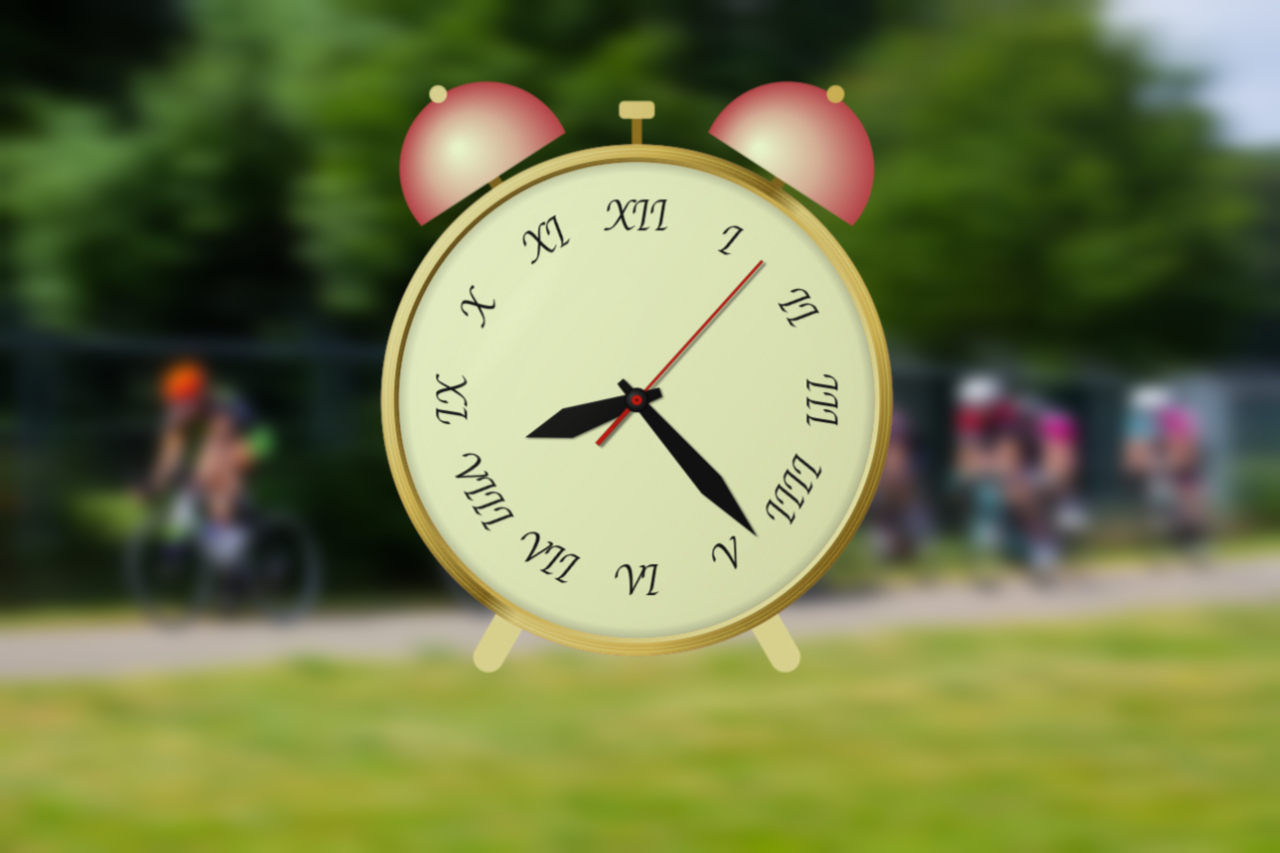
8:23:07
